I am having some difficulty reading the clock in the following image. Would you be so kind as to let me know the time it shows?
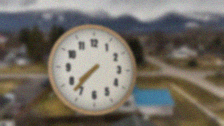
7:37
